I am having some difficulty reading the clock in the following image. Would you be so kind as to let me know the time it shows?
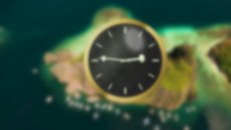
2:46
